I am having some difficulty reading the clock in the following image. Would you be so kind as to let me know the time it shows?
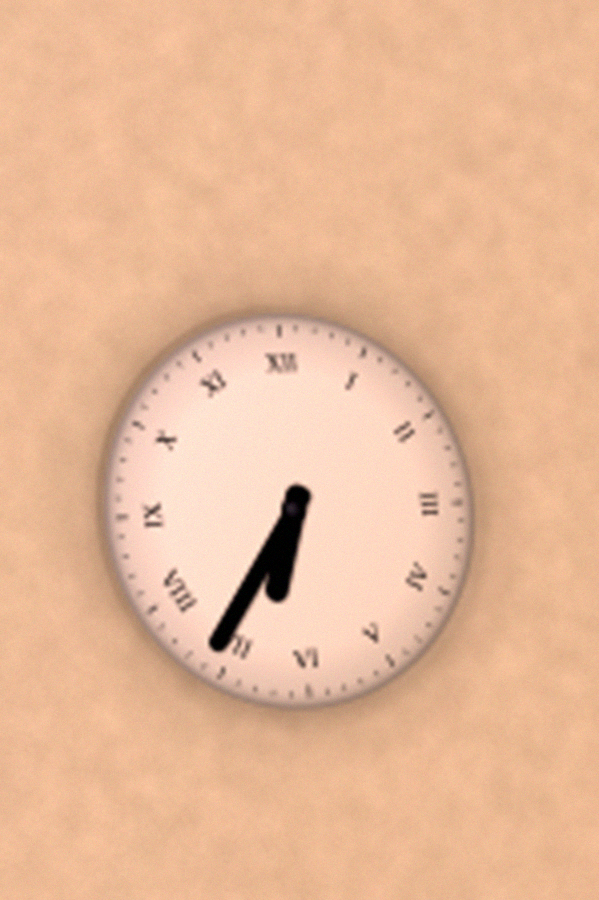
6:36
